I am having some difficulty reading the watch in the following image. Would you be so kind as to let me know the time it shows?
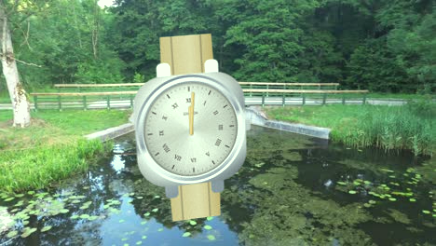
12:01
